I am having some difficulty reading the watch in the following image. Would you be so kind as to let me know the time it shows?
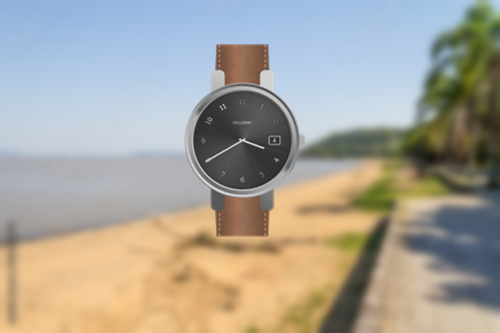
3:40
